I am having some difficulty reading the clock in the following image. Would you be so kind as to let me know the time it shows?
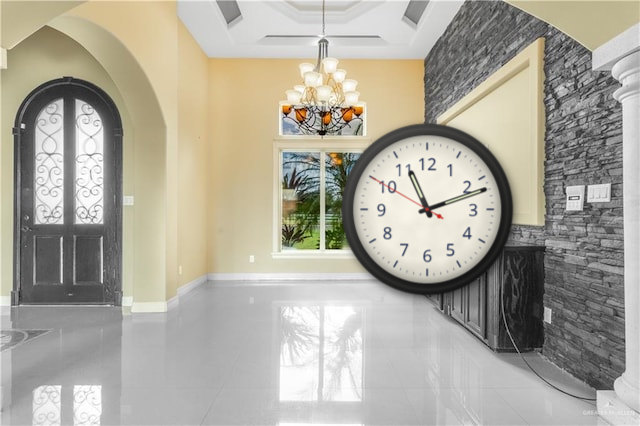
11:11:50
